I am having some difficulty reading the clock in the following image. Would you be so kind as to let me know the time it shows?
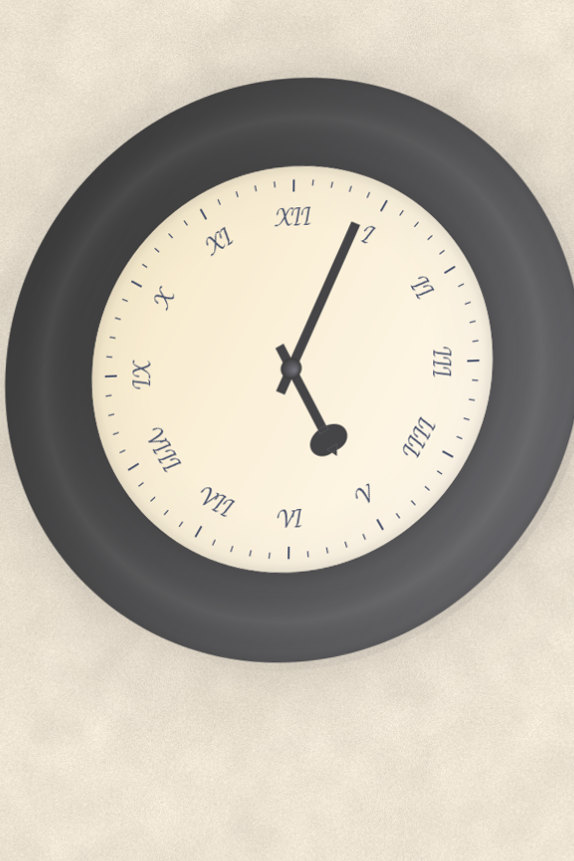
5:04
